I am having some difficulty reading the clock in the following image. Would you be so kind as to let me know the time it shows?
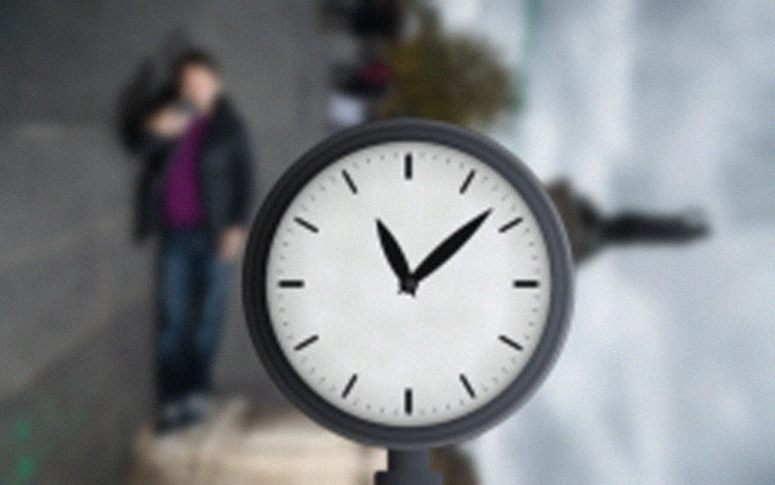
11:08
